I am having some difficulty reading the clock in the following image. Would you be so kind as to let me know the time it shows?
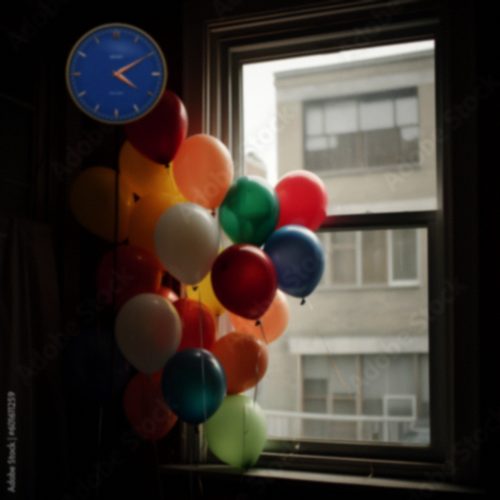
4:10
